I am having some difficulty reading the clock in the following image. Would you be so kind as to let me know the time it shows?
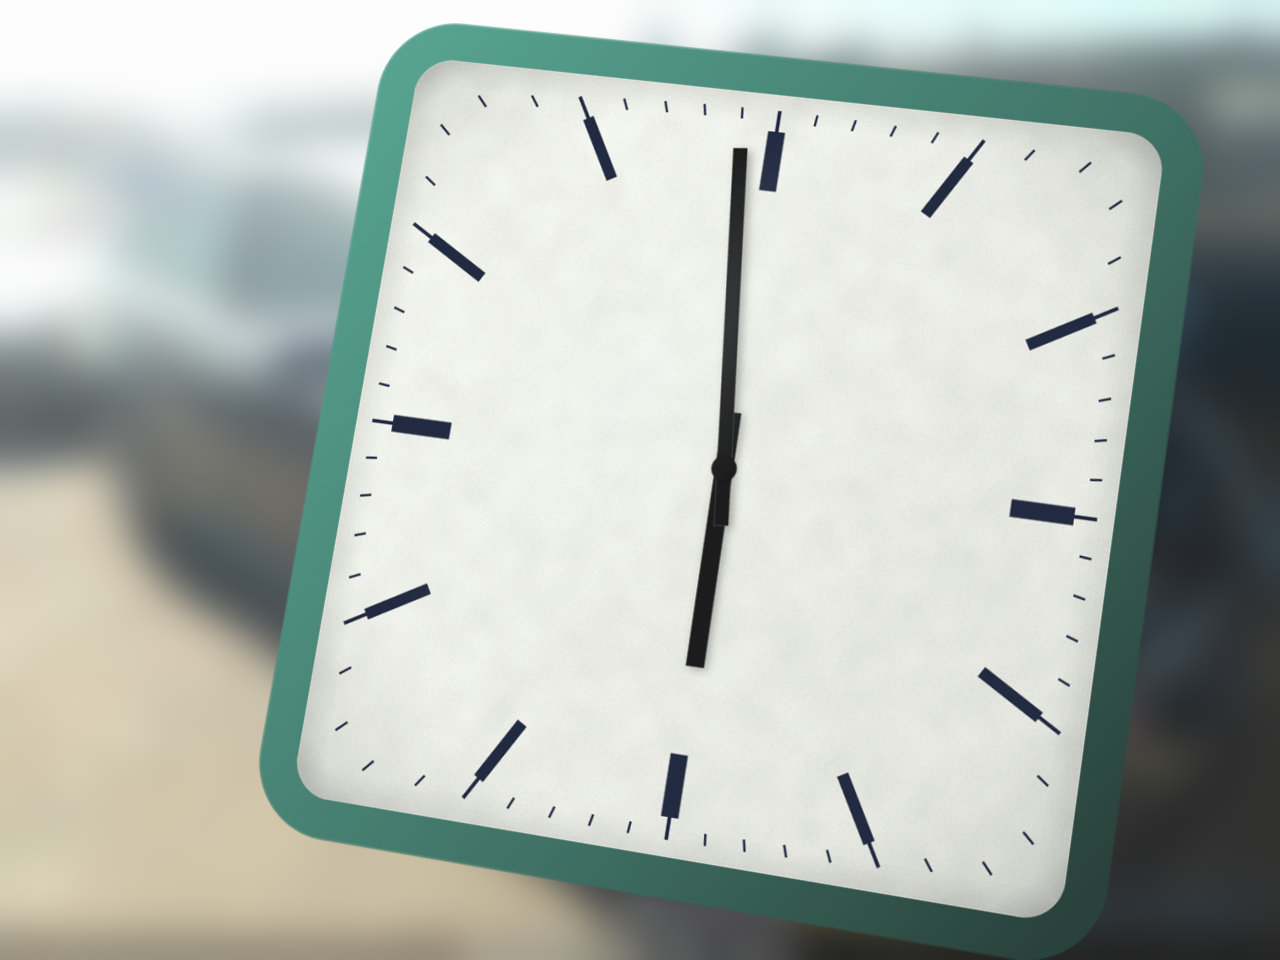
5:59
